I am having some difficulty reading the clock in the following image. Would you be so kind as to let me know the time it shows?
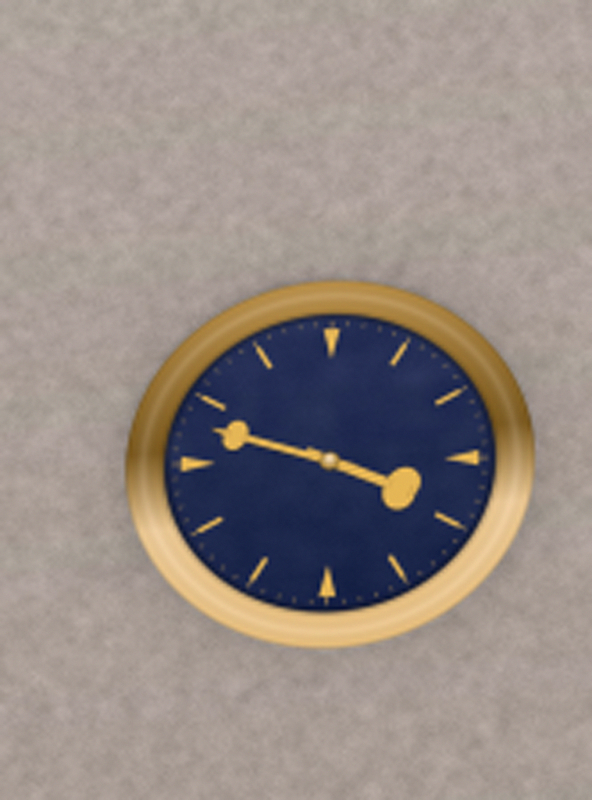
3:48
